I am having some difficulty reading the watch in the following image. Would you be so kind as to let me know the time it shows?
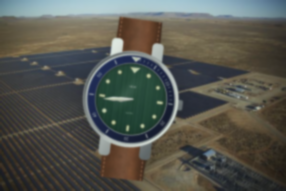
8:44
